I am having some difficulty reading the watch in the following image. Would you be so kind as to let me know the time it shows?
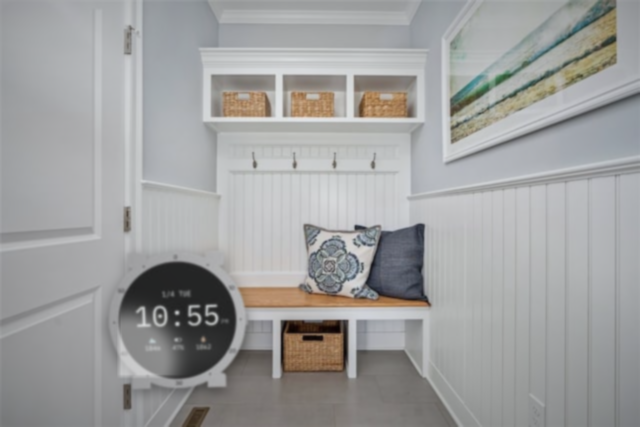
10:55
